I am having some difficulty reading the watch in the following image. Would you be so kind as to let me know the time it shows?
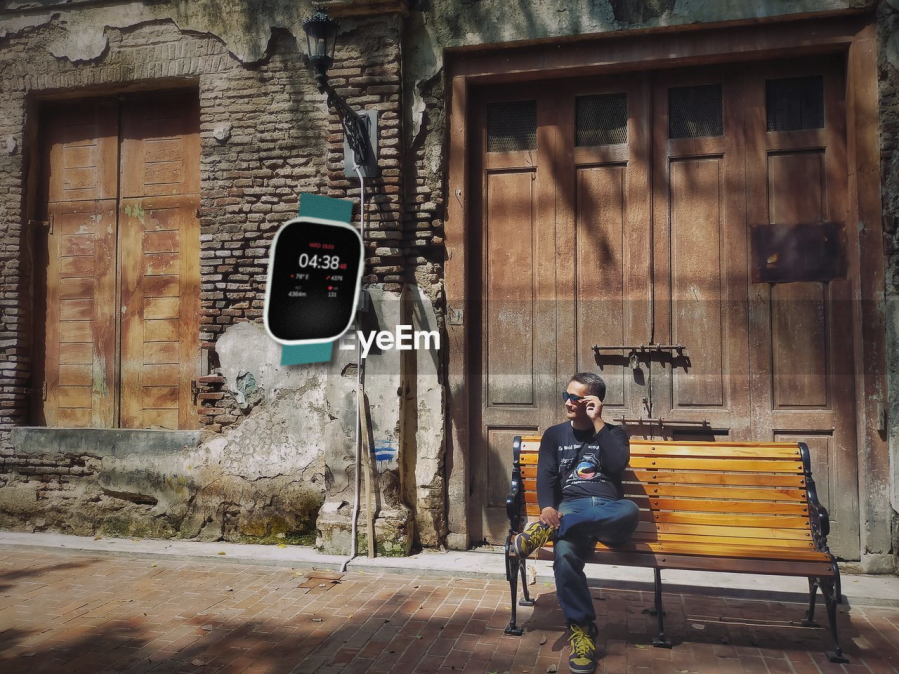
4:38
